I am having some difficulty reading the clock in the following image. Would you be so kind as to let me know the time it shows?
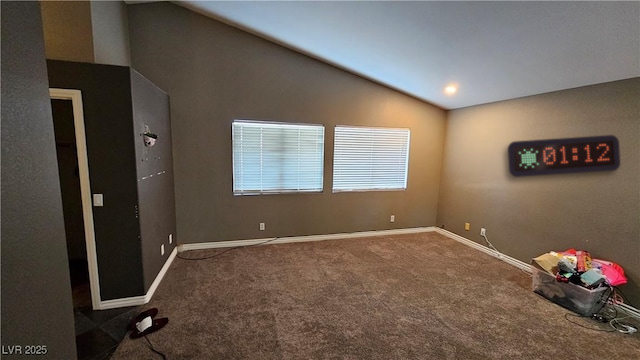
1:12
